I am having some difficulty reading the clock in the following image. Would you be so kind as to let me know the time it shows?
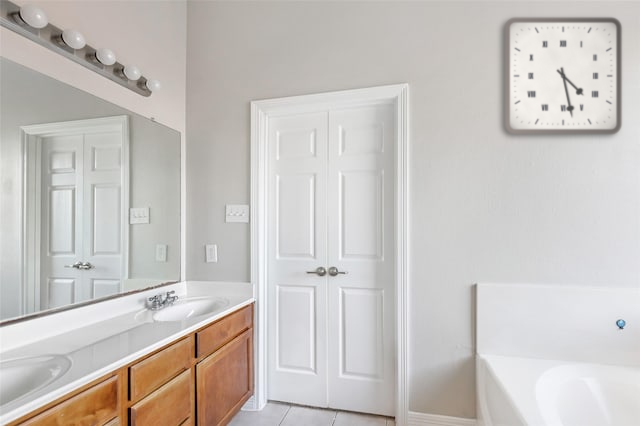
4:28
